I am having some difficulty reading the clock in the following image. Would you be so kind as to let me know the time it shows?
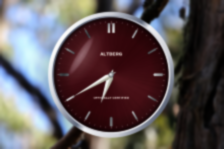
6:40
